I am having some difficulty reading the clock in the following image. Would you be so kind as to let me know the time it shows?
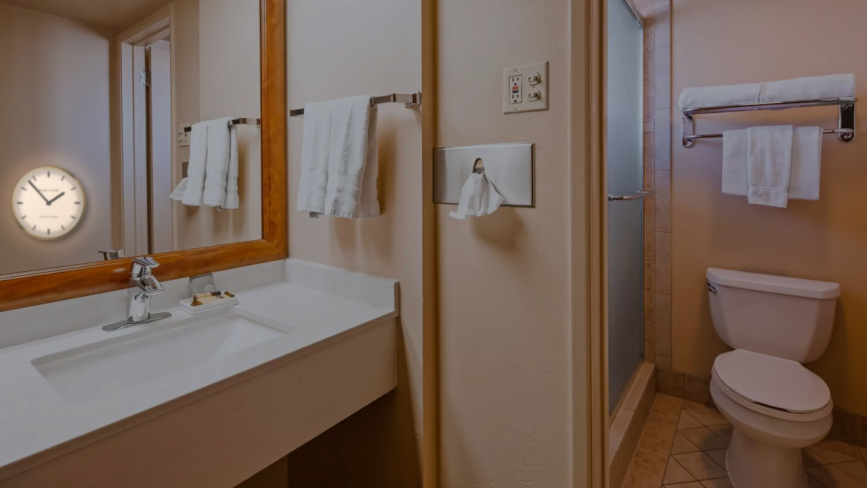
1:53
